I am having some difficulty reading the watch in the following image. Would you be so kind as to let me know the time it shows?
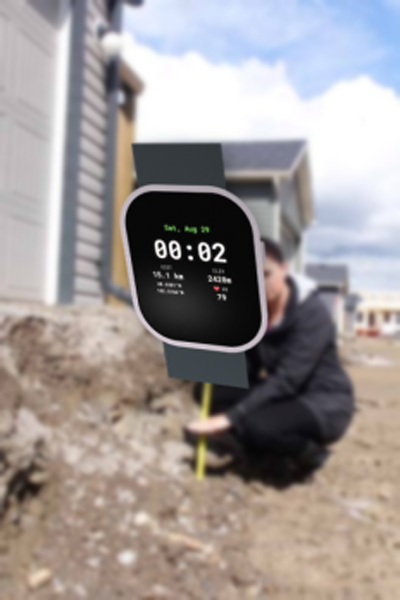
0:02
